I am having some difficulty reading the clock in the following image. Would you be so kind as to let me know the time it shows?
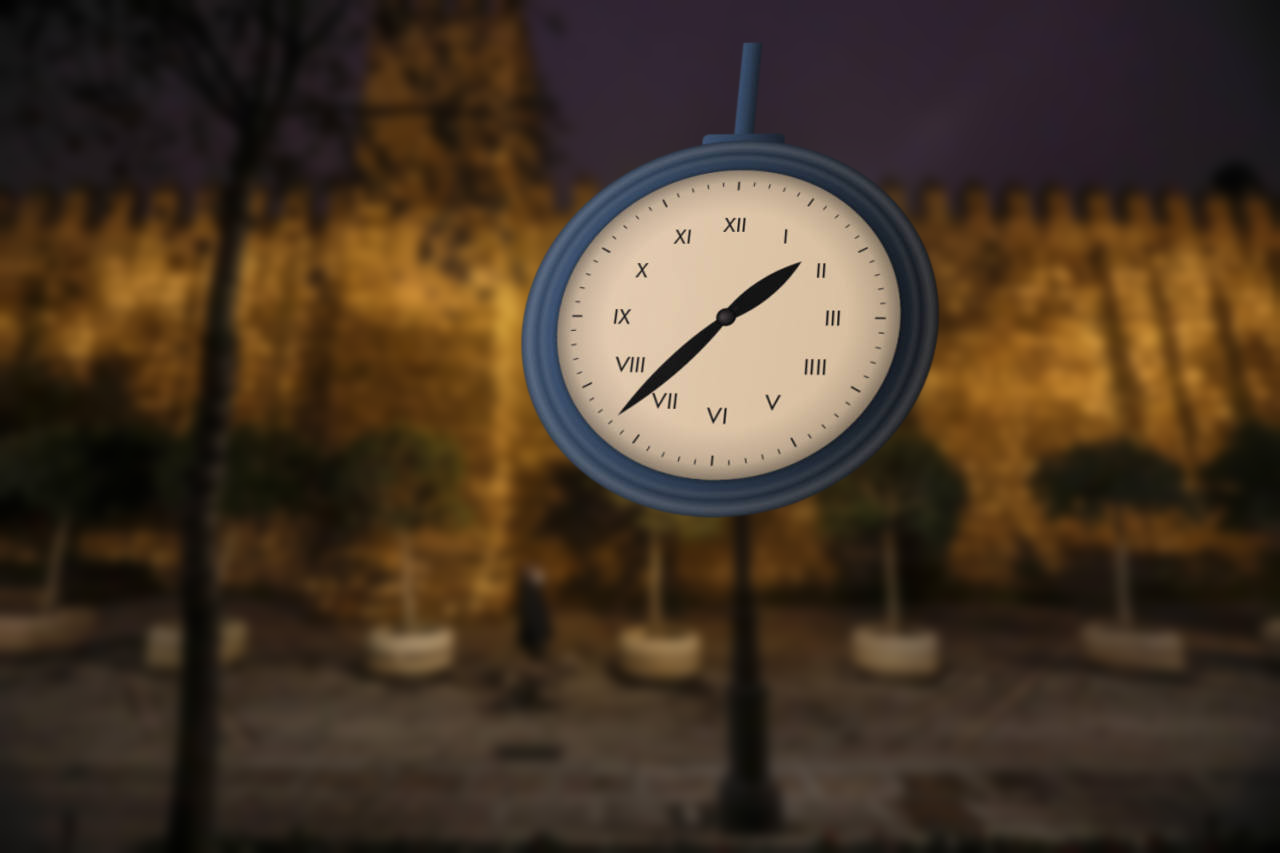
1:37
